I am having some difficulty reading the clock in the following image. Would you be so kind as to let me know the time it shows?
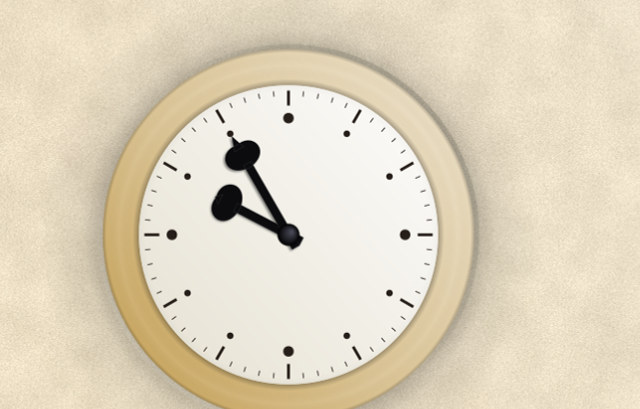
9:55
